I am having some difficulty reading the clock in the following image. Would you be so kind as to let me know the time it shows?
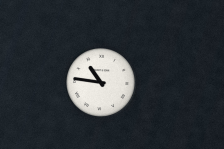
10:46
